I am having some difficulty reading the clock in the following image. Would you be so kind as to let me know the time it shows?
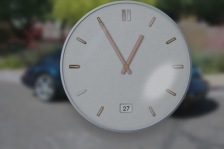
12:55
